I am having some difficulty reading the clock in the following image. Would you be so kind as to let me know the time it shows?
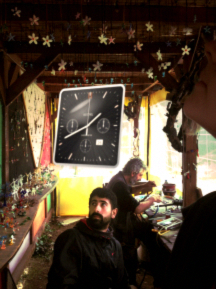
1:41
